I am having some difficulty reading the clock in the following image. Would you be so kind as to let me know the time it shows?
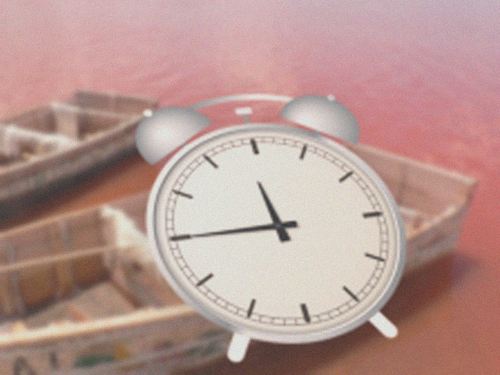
11:45
